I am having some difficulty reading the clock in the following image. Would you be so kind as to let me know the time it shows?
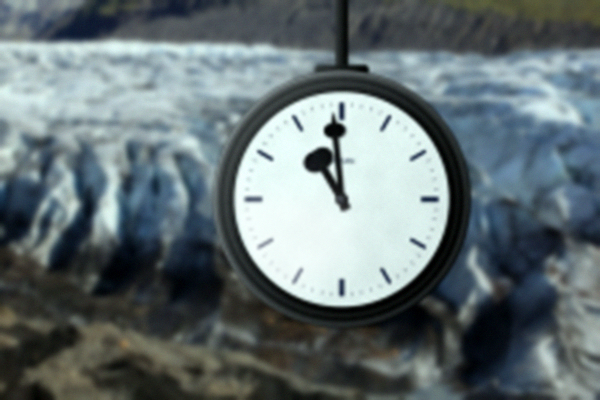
10:59
